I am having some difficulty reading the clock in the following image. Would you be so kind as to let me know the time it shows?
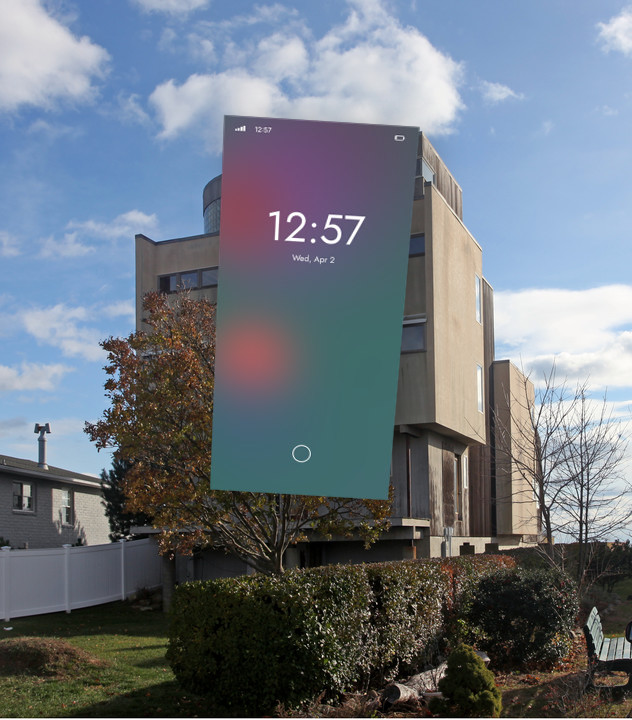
12:57
